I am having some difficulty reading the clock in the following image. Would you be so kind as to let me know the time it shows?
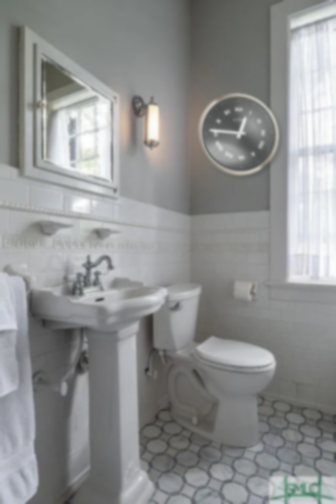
12:46
